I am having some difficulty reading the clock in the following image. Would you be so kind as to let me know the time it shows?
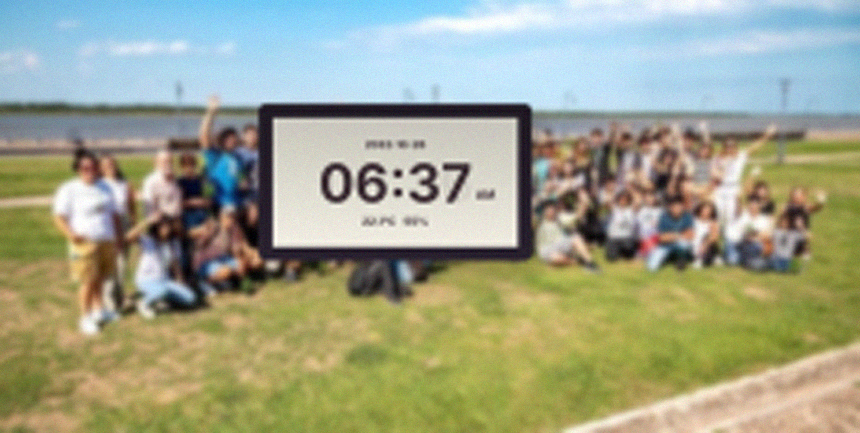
6:37
